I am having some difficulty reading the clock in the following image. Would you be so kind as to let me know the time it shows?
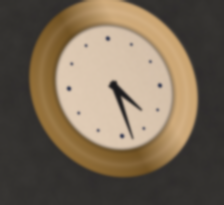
4:28
